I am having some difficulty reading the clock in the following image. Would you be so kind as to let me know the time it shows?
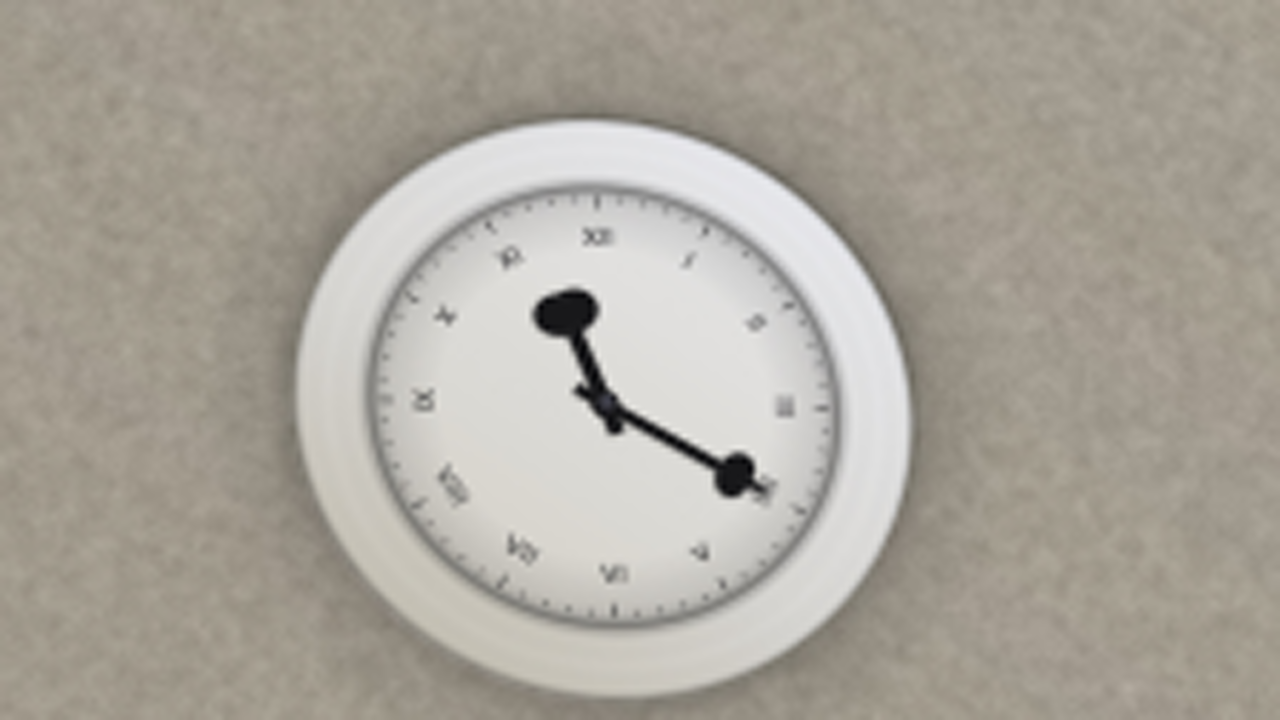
11:20
